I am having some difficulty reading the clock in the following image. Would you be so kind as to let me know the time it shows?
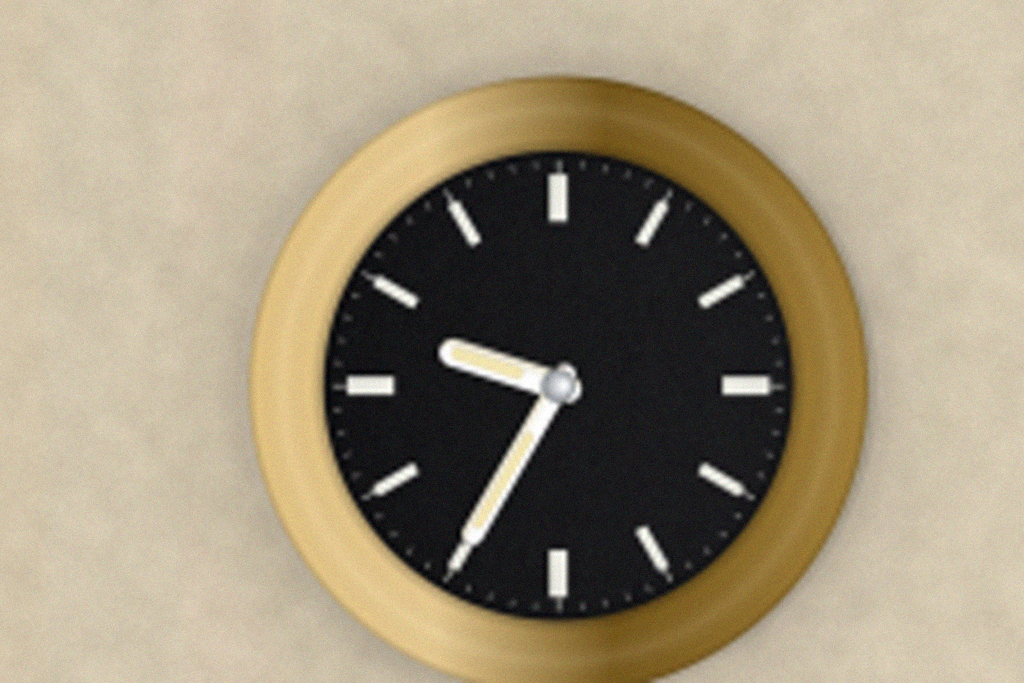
9:35
